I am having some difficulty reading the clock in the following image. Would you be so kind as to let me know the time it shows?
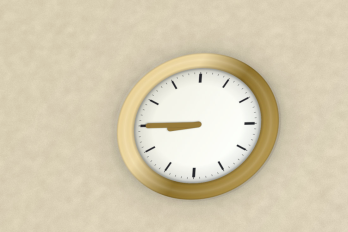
8:45
